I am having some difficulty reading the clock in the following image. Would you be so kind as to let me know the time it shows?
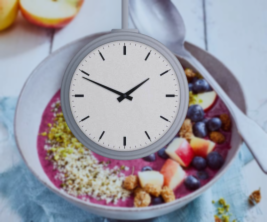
1:49
